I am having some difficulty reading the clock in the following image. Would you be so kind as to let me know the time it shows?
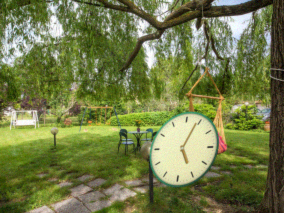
5:04
